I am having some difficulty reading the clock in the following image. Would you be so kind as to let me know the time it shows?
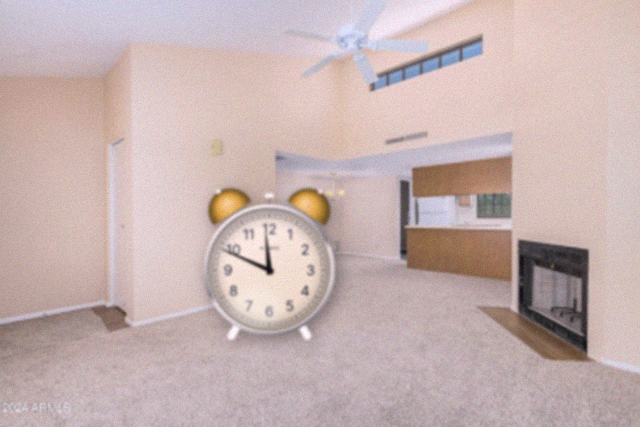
11:49
